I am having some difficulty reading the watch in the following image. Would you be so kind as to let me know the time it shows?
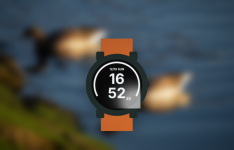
16:52
